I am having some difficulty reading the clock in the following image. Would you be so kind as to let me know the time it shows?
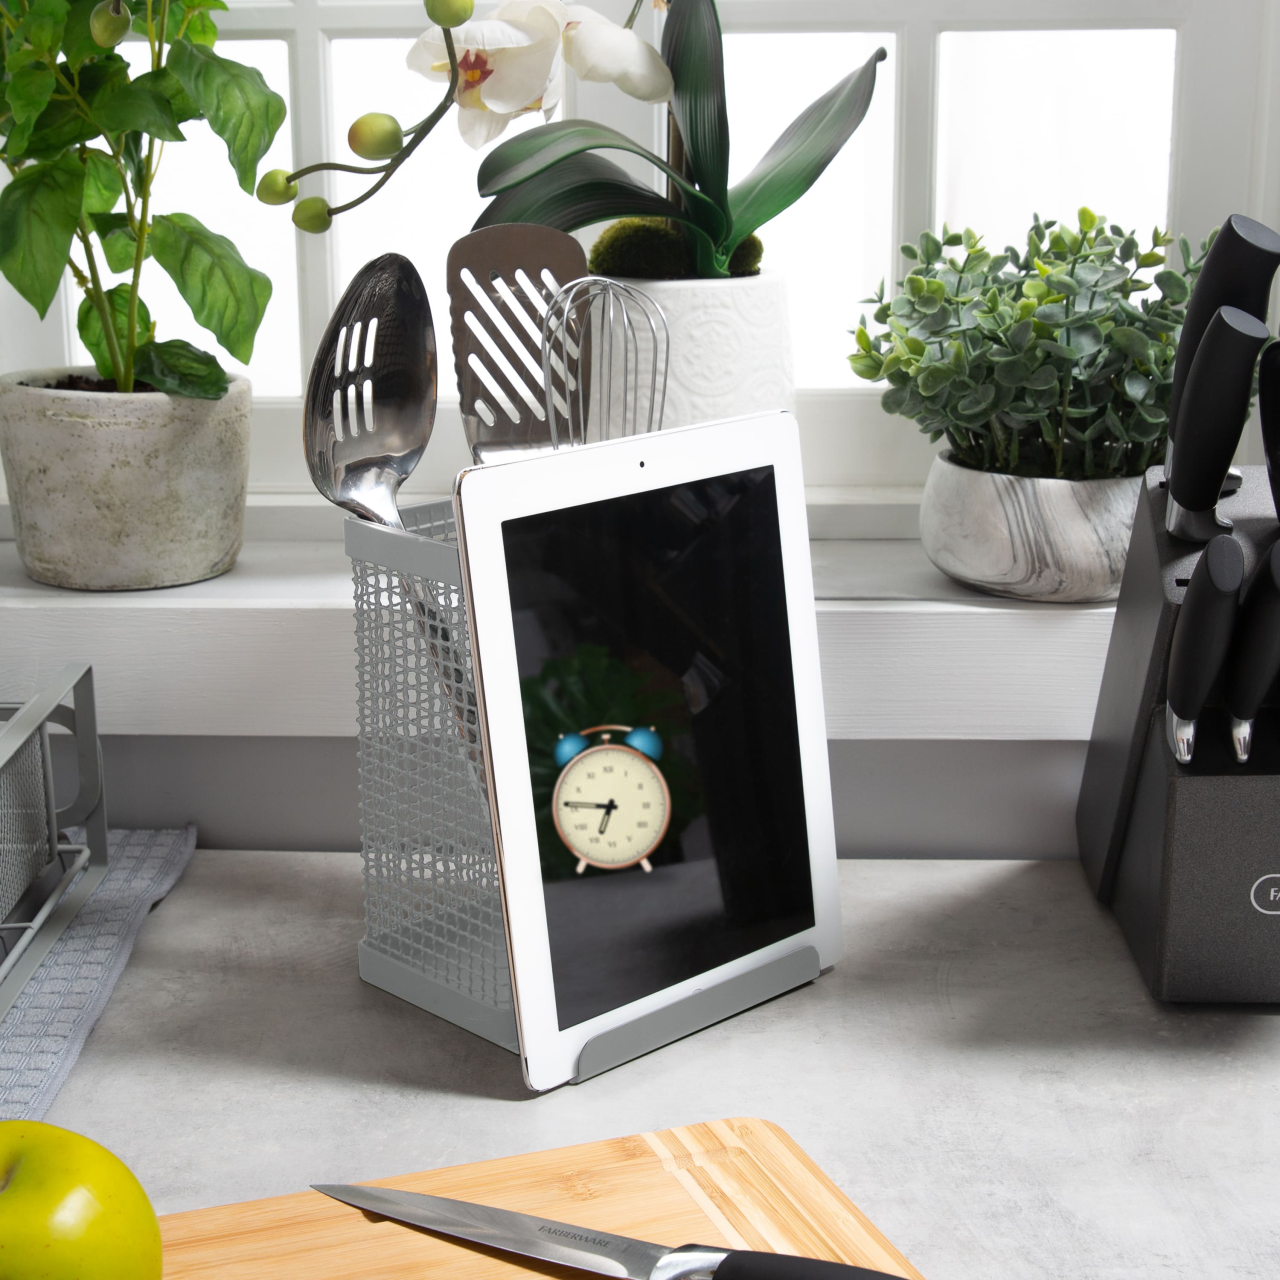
6:46
